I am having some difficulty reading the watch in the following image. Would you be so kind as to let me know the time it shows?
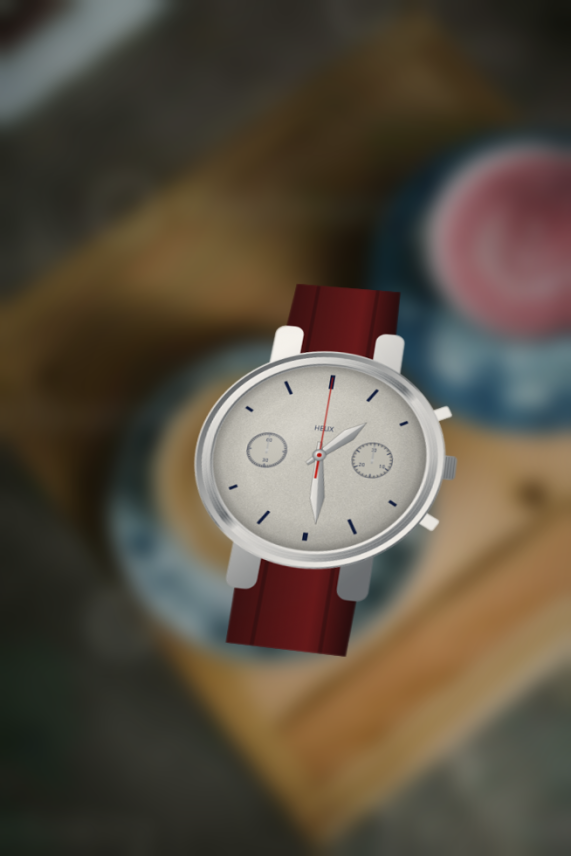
1:29
